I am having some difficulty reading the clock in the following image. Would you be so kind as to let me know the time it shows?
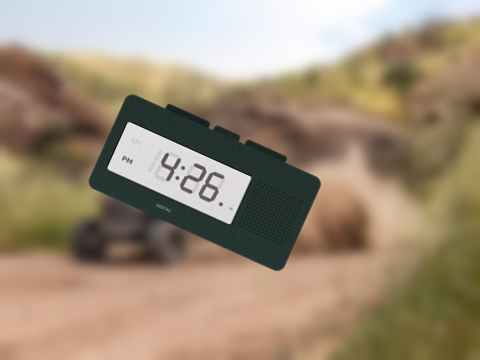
4:26
